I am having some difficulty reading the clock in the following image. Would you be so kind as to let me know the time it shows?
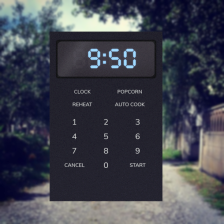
9:50
